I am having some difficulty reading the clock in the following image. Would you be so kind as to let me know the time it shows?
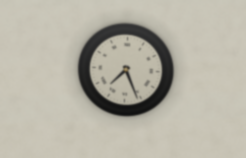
7:26
